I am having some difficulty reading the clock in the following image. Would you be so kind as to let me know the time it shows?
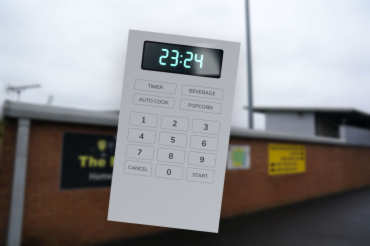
23:24
